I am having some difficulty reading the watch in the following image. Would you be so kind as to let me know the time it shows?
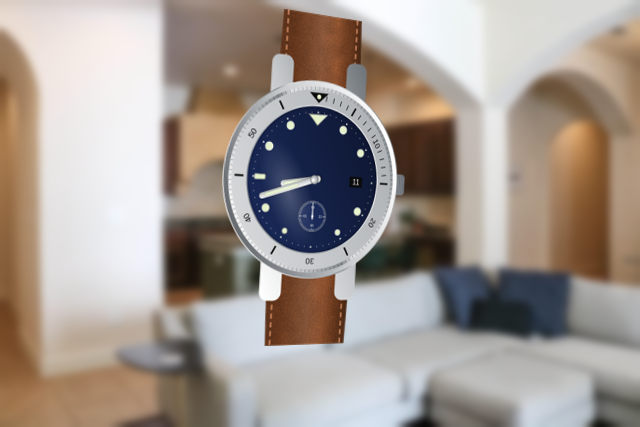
8:42
